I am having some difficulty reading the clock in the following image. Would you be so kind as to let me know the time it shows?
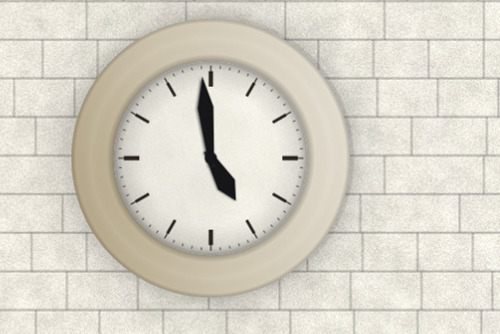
4:59
